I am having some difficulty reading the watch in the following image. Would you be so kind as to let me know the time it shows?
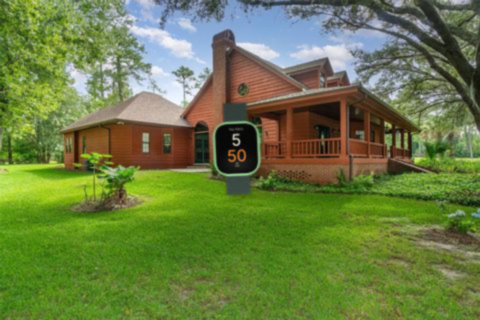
5:50
